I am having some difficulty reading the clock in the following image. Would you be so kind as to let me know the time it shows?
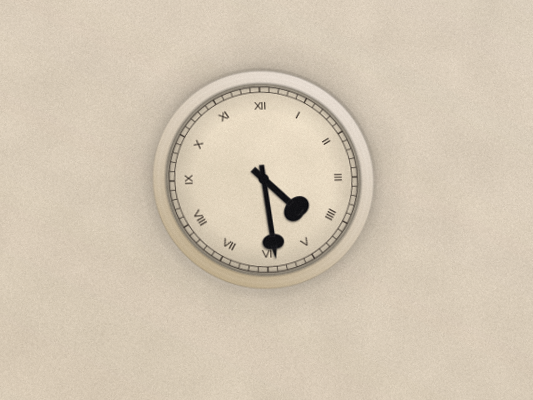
4:29
